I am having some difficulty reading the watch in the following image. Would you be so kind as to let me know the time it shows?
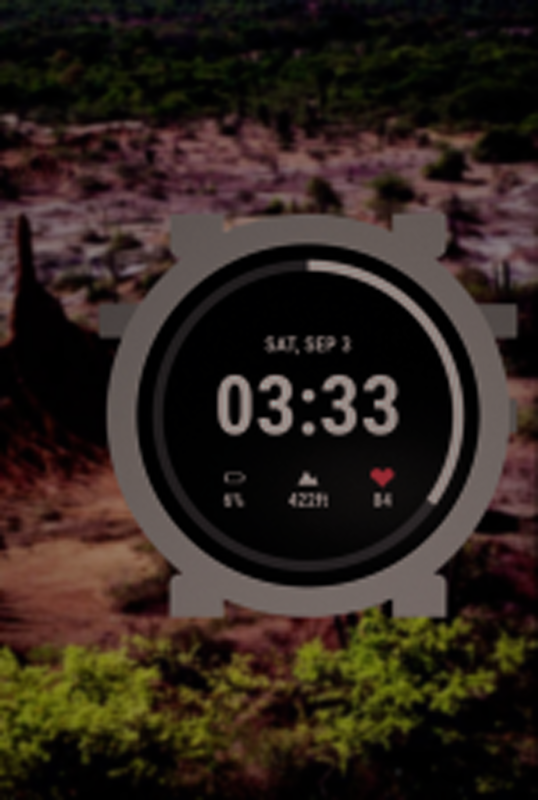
3:33
